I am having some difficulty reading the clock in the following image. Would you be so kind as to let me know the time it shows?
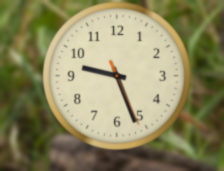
9:26:26
